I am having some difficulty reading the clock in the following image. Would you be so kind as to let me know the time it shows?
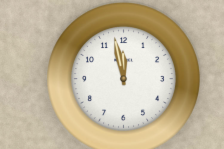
11:58
